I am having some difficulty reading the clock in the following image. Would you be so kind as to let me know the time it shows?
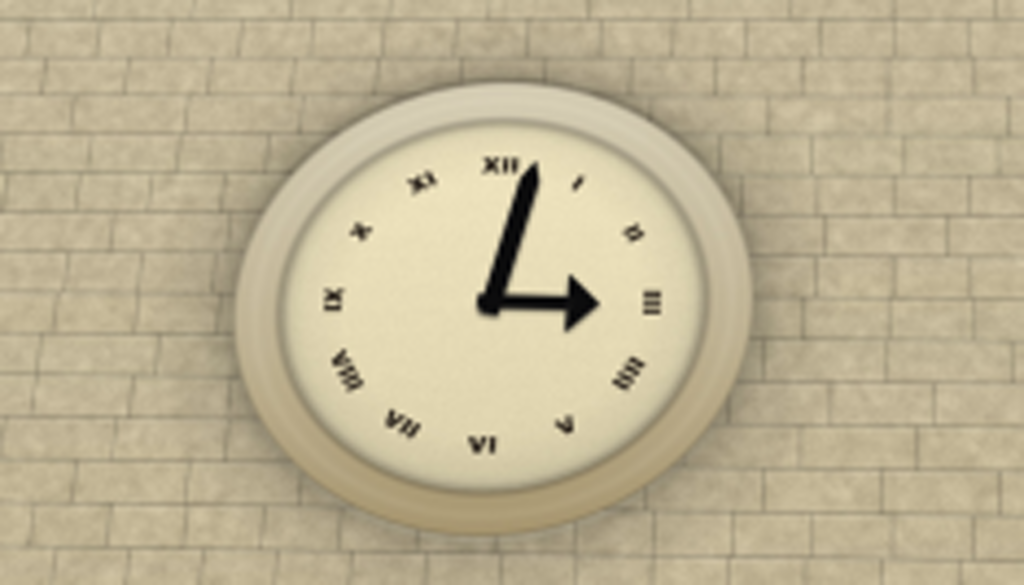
3:02
